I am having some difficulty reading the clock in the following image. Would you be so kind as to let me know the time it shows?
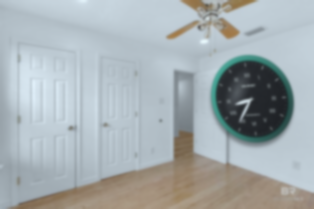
8:36
